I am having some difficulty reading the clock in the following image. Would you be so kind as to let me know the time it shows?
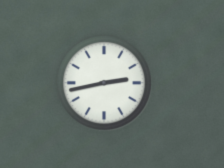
2:43
